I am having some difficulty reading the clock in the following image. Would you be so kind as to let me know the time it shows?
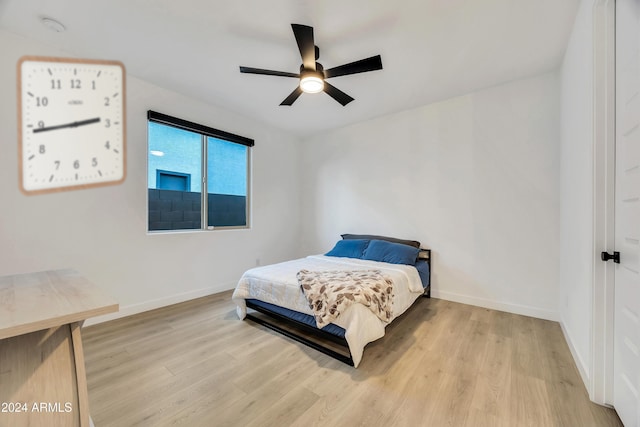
2:44
